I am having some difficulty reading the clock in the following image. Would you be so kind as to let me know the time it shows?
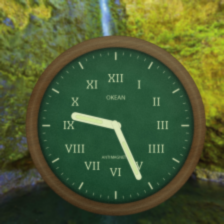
9:26
